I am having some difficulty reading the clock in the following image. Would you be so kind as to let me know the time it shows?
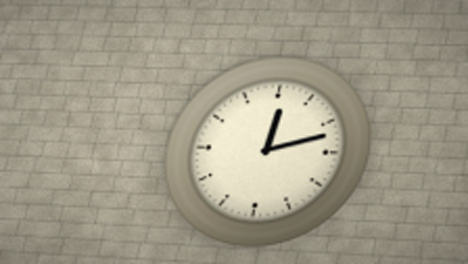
12:12
